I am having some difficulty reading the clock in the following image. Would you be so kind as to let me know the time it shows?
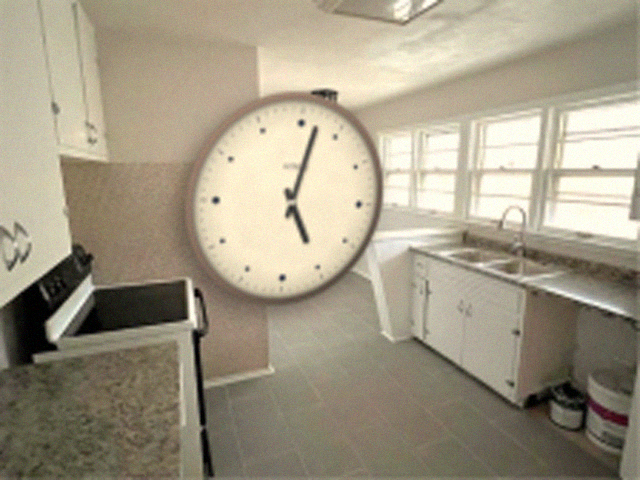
5:02
